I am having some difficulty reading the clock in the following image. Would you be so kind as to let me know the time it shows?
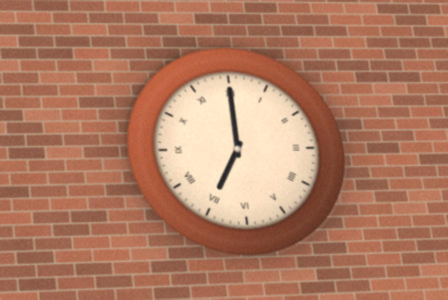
7:00
